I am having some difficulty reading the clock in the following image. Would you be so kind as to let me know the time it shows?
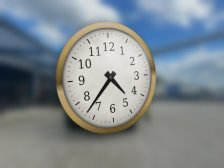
4:37
